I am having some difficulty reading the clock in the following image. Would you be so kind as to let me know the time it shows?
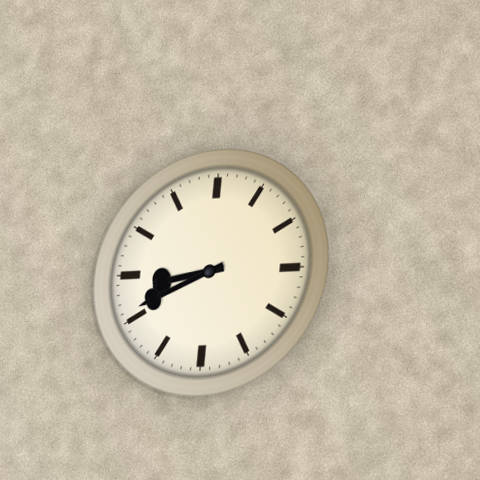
8:41
